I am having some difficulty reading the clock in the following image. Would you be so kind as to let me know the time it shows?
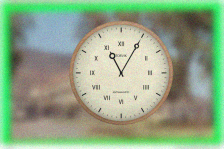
11:05
